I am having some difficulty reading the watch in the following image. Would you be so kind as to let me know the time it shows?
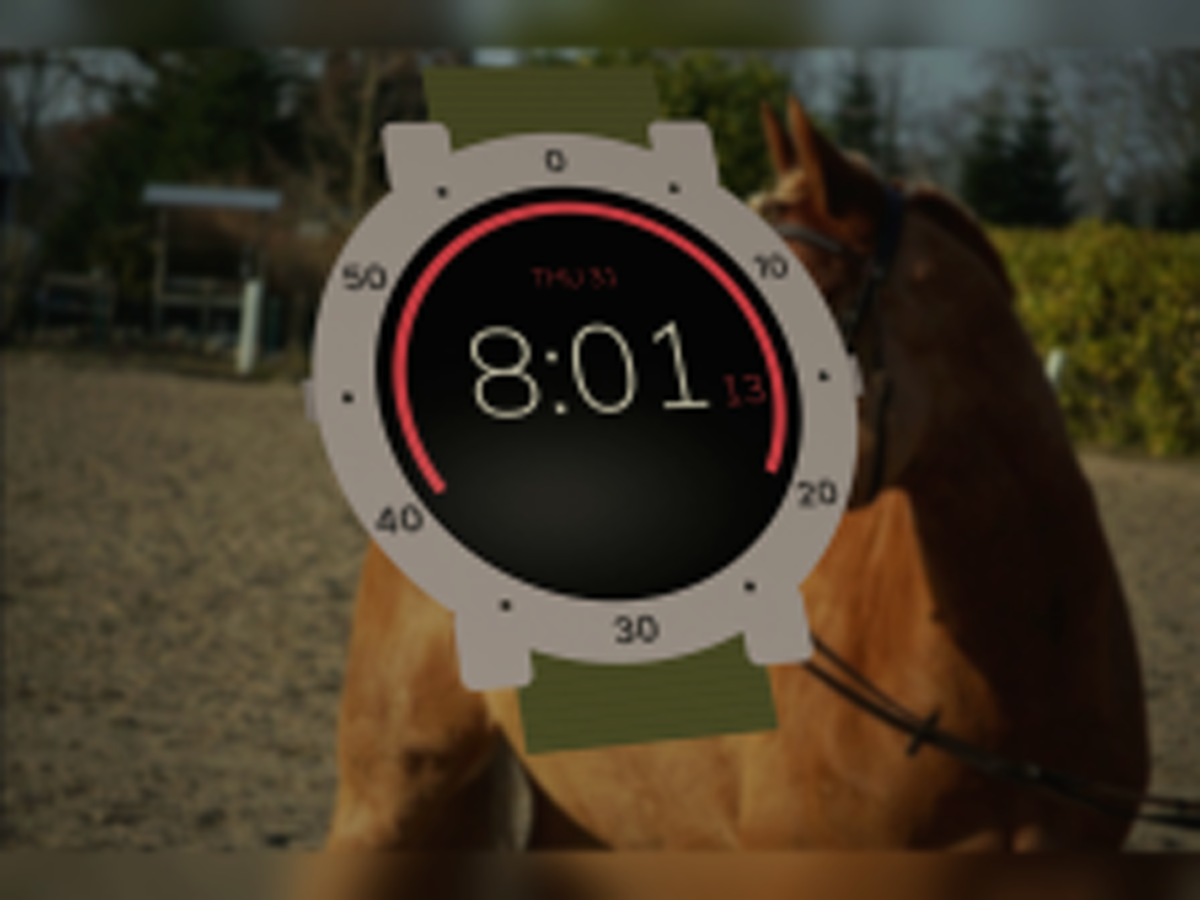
8:01:13
